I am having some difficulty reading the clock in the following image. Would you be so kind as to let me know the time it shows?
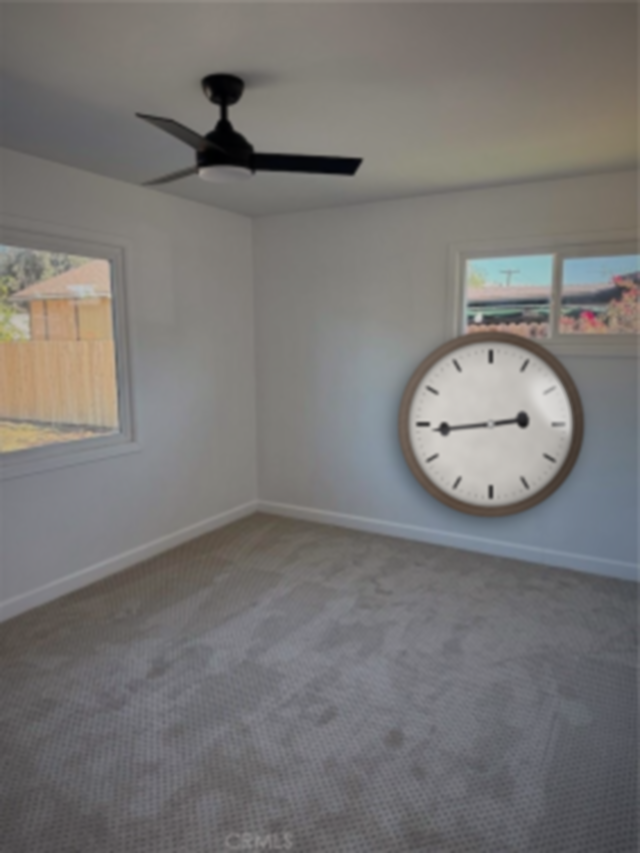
2:44
